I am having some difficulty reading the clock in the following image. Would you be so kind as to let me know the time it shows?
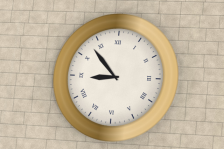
8:53
